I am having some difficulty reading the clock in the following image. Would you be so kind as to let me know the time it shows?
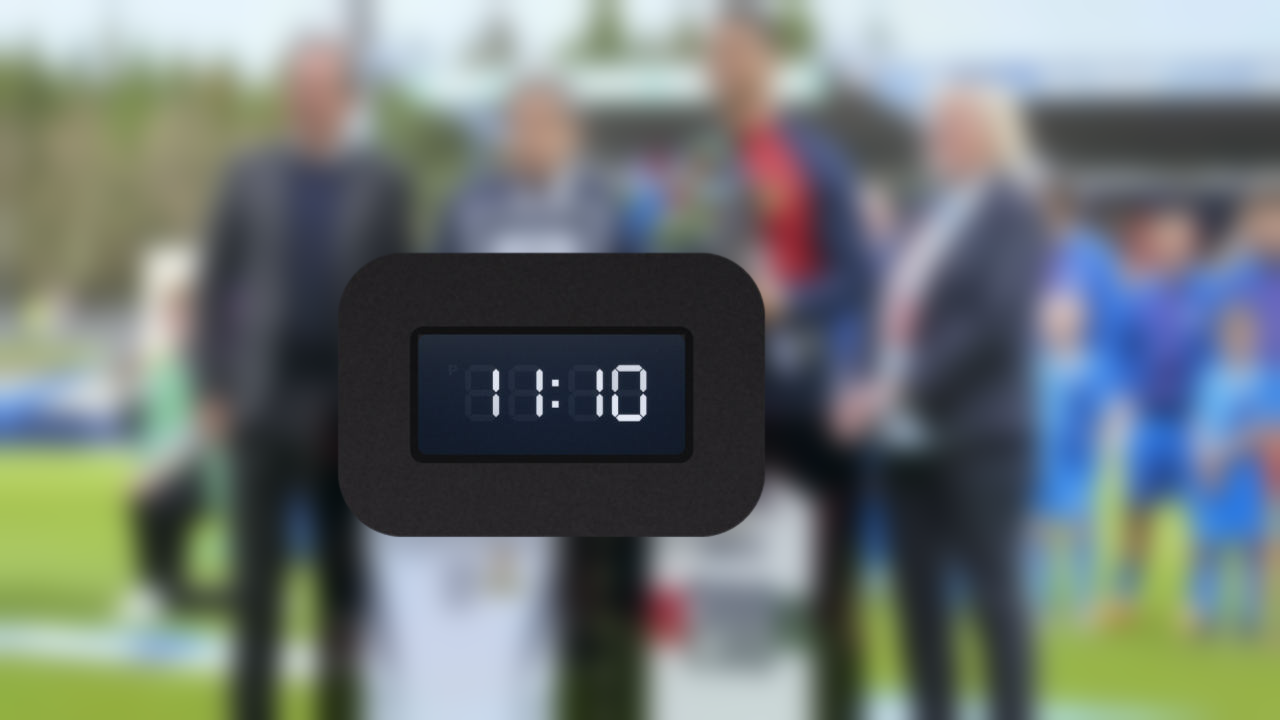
11:10
